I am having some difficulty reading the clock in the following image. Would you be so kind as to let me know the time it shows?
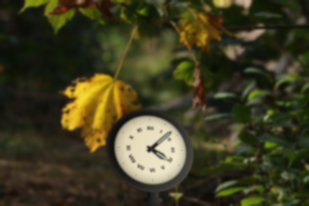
4:08
